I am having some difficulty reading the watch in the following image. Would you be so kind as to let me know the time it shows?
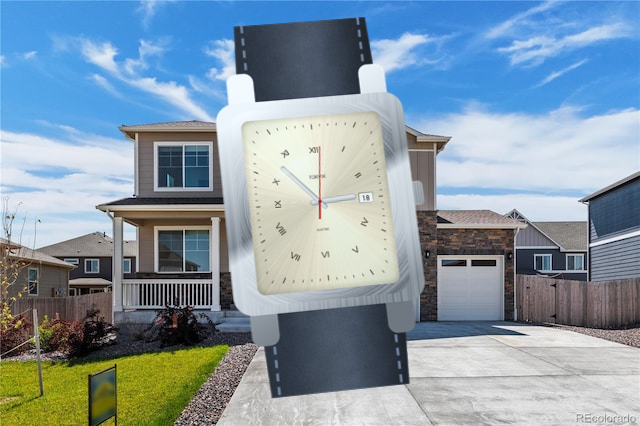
2:53:01
